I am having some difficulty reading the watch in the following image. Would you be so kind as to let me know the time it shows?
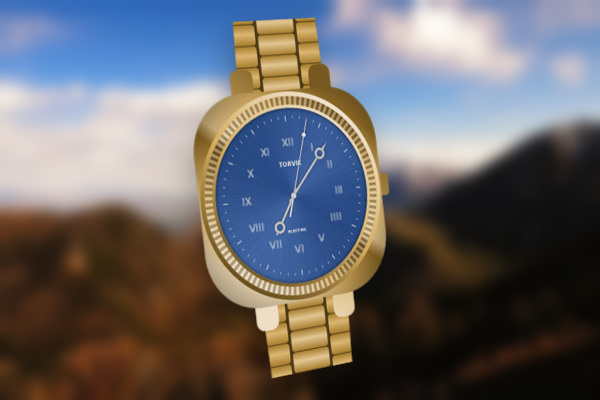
7:07:03
